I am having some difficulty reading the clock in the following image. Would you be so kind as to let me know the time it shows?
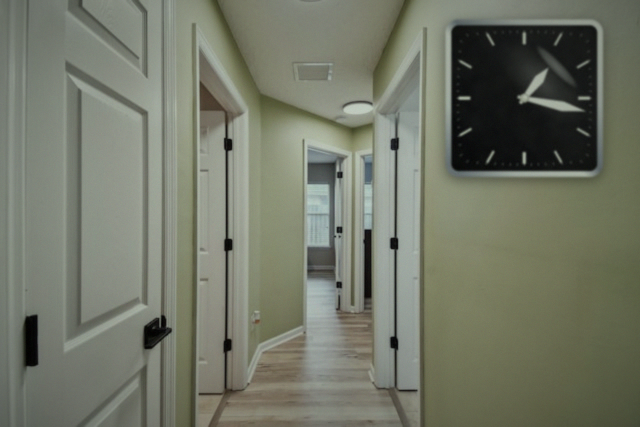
1:17
